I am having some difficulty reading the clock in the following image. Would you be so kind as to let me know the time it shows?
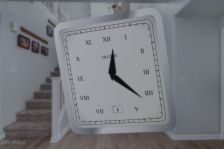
12:22
